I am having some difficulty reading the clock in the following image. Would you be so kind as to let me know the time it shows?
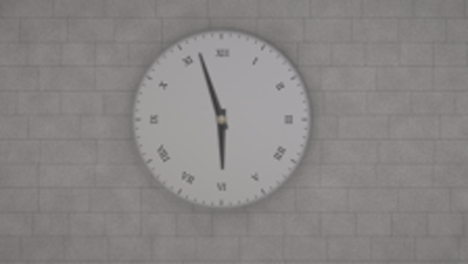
5:57
